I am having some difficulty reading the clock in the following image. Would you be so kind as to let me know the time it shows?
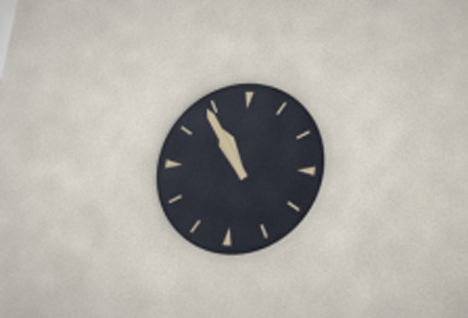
10:54
